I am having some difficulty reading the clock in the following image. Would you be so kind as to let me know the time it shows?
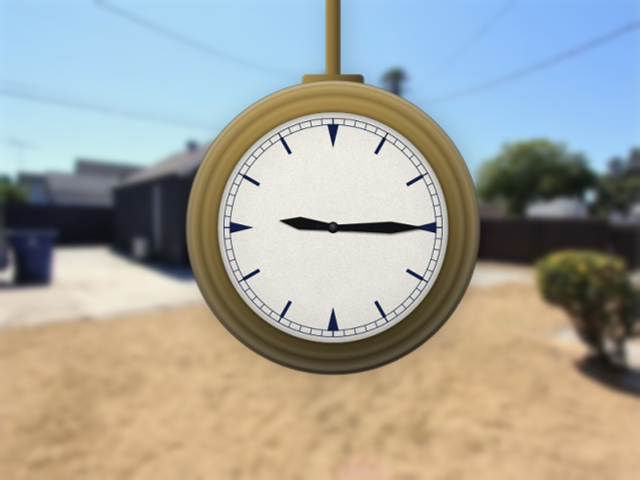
9:15
